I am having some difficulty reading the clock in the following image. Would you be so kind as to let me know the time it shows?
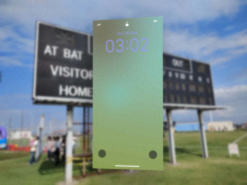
3:02
